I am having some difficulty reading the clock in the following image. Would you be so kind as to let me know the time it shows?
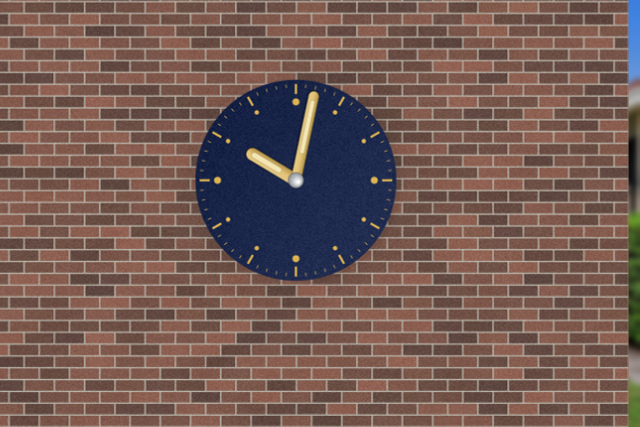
10:02
